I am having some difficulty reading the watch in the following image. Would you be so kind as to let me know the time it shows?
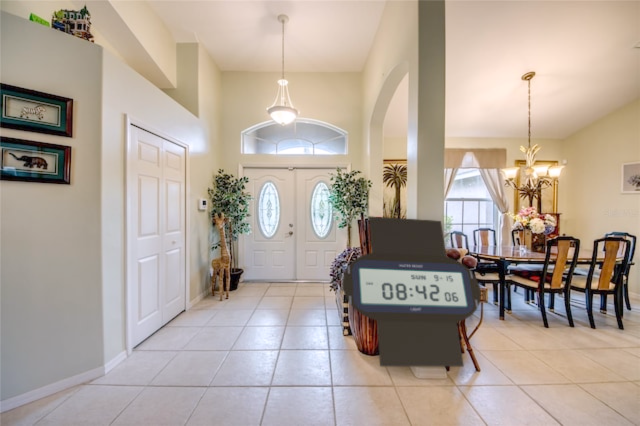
8:42:06
